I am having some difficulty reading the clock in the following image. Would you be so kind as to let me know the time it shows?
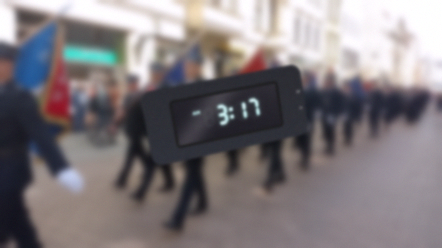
3:17
